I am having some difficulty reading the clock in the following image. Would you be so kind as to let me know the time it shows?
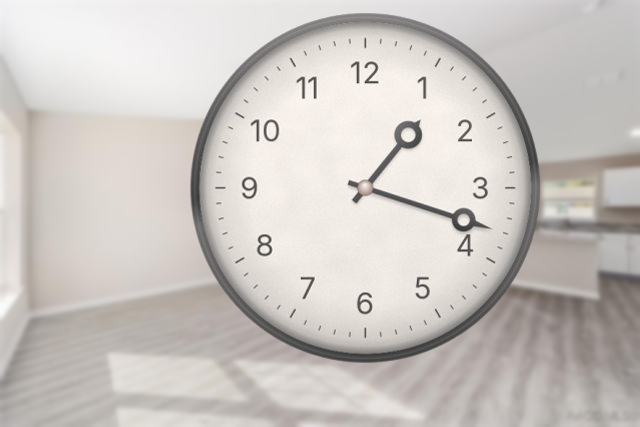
1:18
